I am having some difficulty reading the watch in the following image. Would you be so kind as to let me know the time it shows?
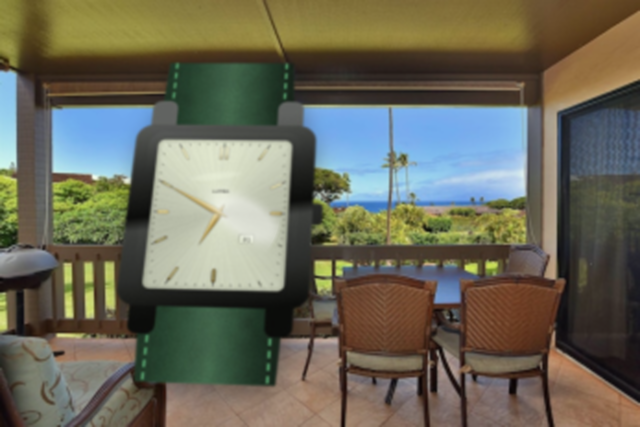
6:50
